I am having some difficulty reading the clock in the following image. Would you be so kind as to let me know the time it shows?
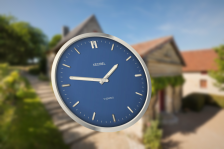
1:47
